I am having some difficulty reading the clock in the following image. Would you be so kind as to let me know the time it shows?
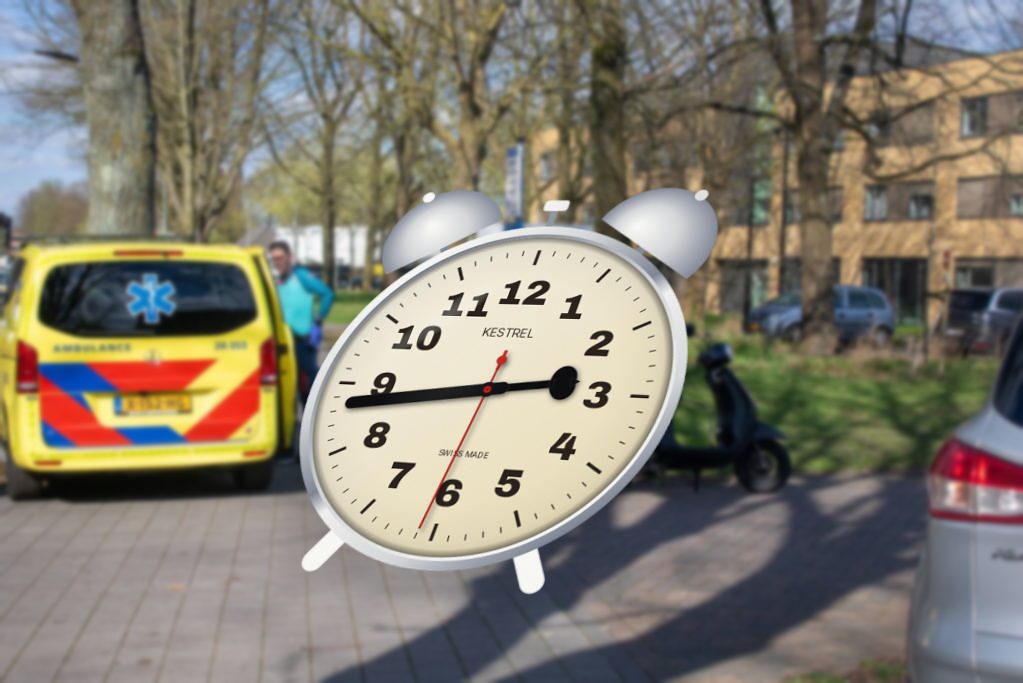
2:43:31
